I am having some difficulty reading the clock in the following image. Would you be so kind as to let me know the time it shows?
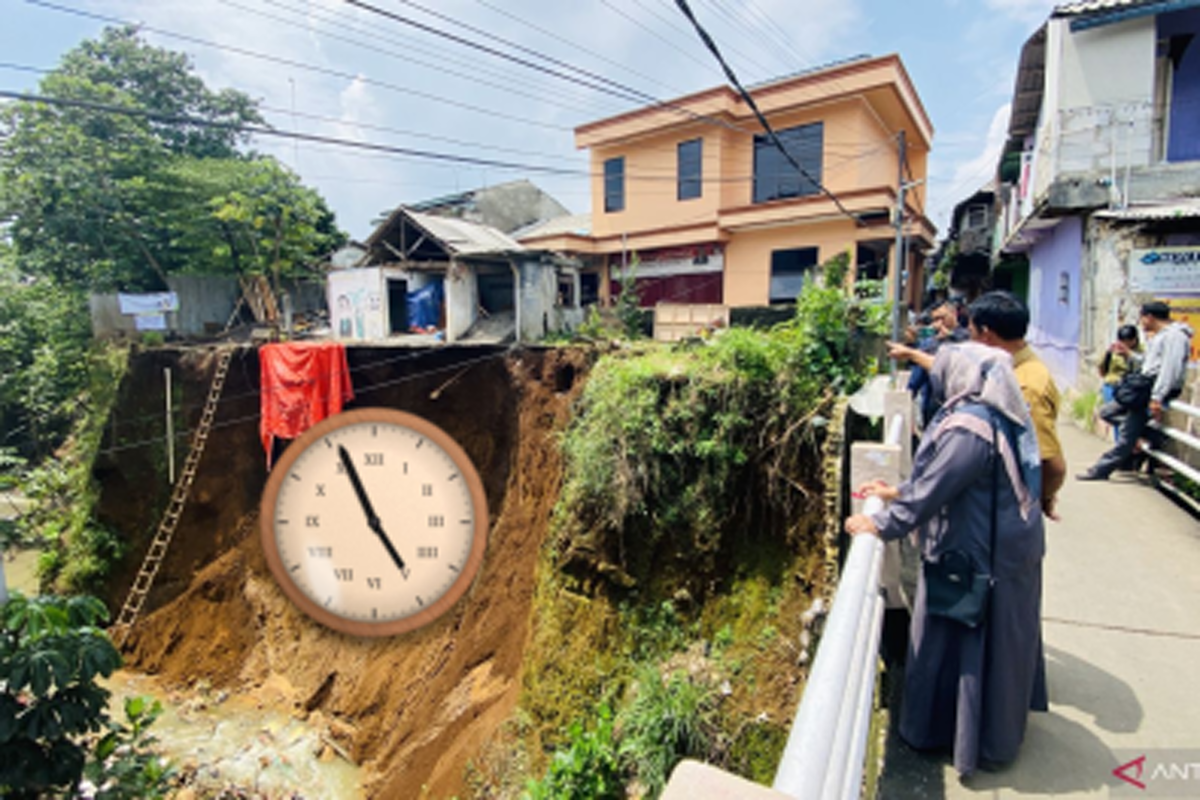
4:56
